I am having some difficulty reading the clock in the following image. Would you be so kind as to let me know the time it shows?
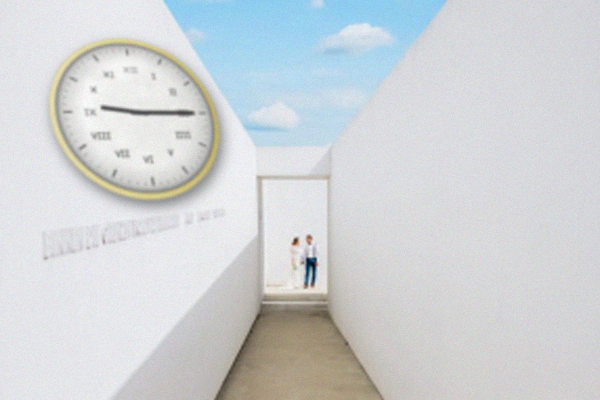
9:15
